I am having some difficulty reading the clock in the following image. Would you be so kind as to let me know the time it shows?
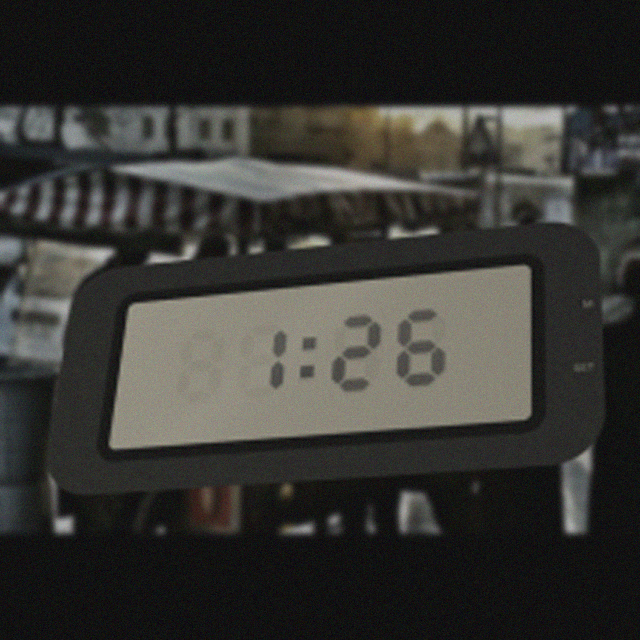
1:26
